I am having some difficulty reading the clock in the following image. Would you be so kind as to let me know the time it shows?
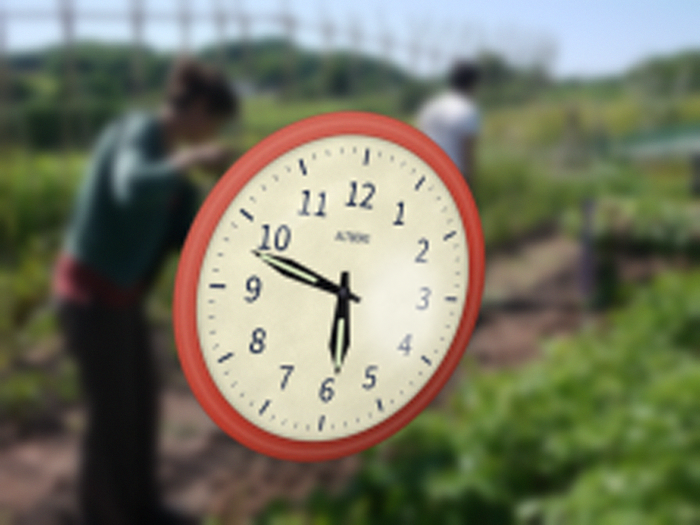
5:48
